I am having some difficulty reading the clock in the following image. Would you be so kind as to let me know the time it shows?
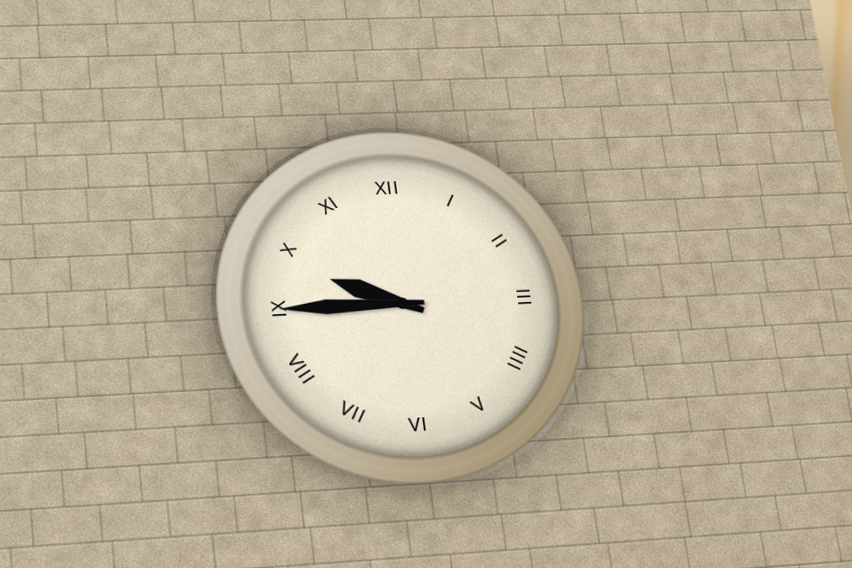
9:45
